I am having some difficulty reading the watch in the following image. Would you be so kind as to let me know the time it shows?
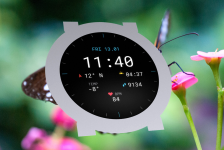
11:40
